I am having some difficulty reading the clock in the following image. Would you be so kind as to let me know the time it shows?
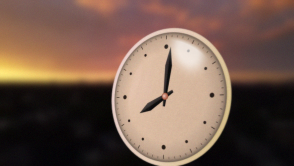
8:01
